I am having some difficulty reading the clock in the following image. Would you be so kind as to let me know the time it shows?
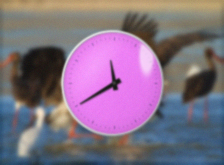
11:40
